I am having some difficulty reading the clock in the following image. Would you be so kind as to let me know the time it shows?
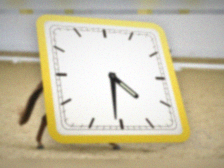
4:31
